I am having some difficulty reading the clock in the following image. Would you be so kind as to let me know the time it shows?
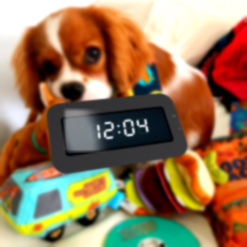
12:04
